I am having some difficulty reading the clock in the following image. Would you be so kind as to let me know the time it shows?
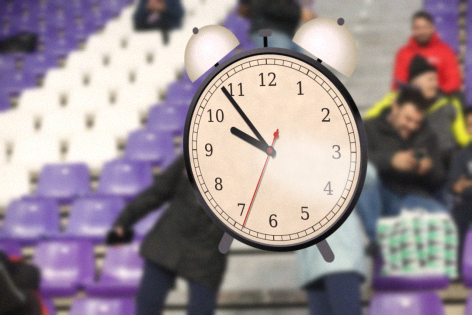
9:53:34
